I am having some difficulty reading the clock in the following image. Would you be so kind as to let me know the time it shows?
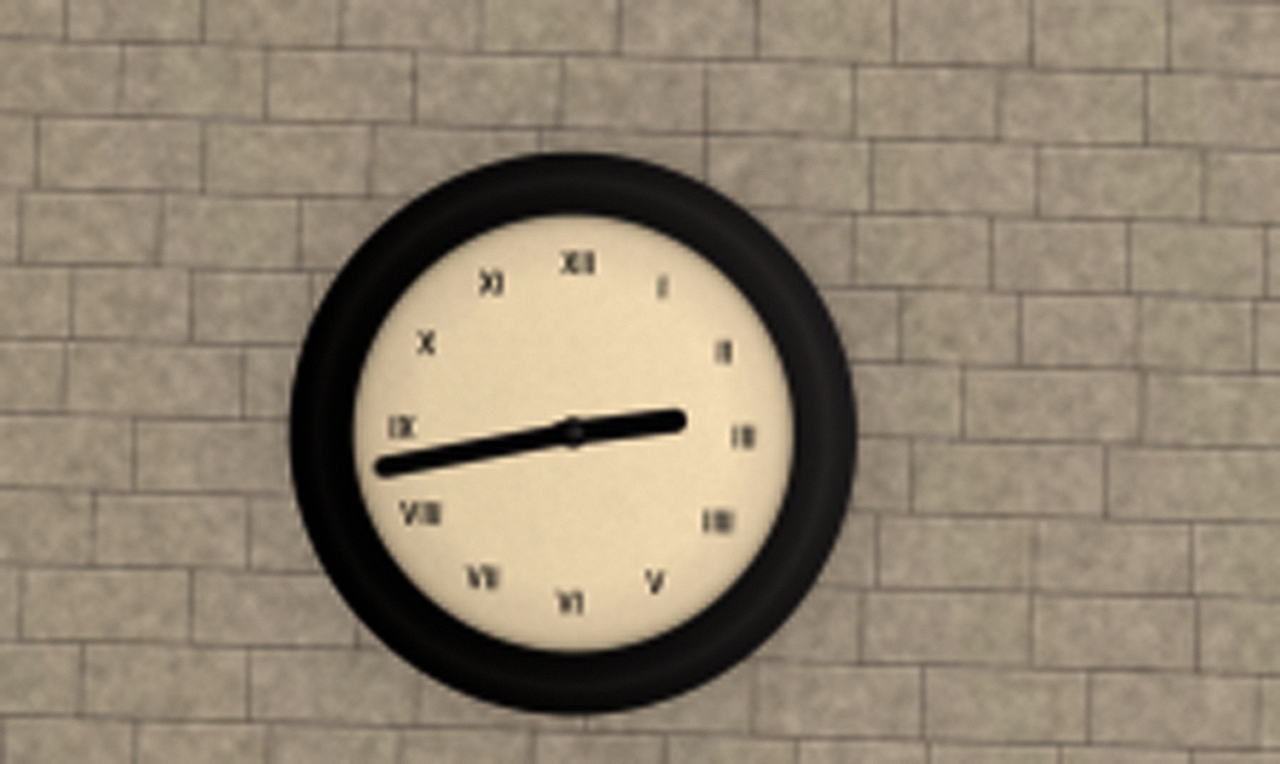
2:43
